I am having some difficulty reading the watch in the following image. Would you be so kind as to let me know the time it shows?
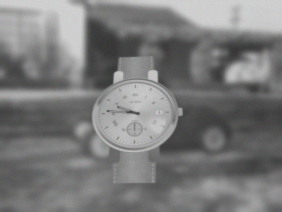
9:46
